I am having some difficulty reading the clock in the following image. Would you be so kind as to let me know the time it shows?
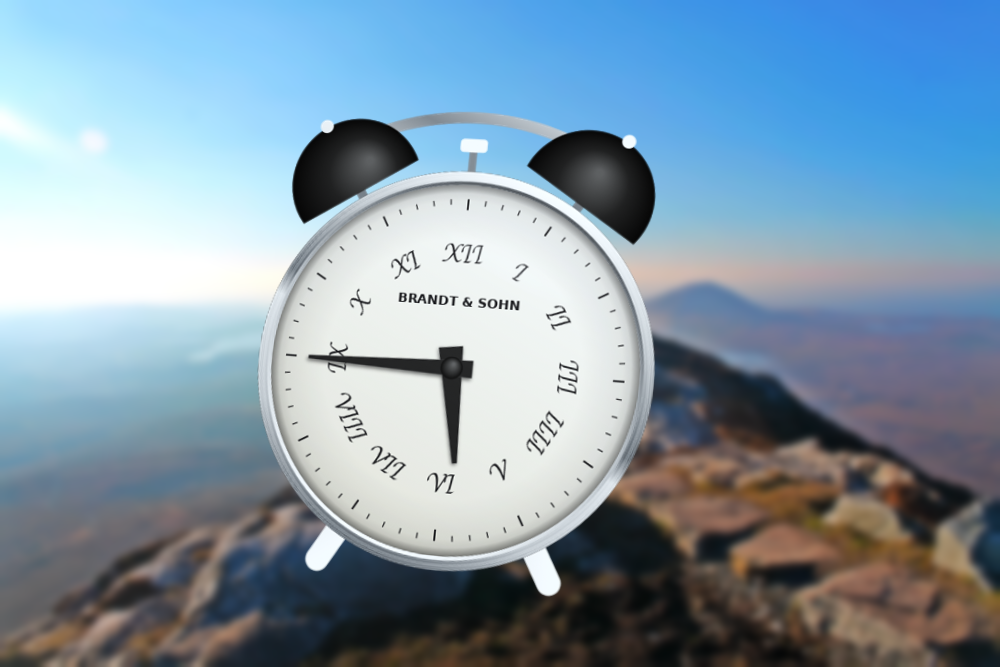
5:45
